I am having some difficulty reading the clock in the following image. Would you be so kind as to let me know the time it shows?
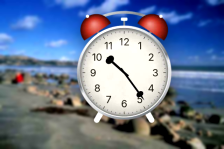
10:24
